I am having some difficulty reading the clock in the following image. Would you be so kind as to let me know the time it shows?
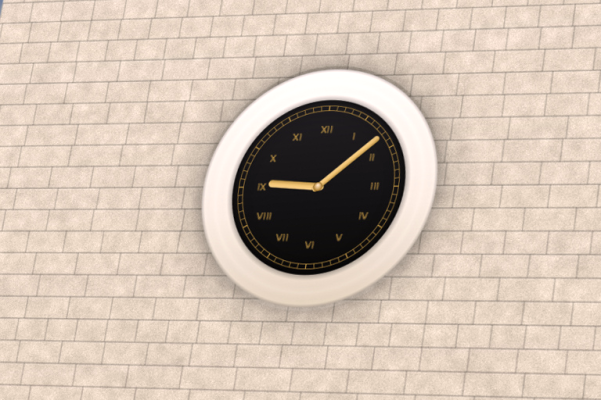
9:08
